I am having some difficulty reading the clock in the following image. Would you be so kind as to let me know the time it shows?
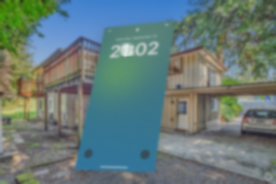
21:02
